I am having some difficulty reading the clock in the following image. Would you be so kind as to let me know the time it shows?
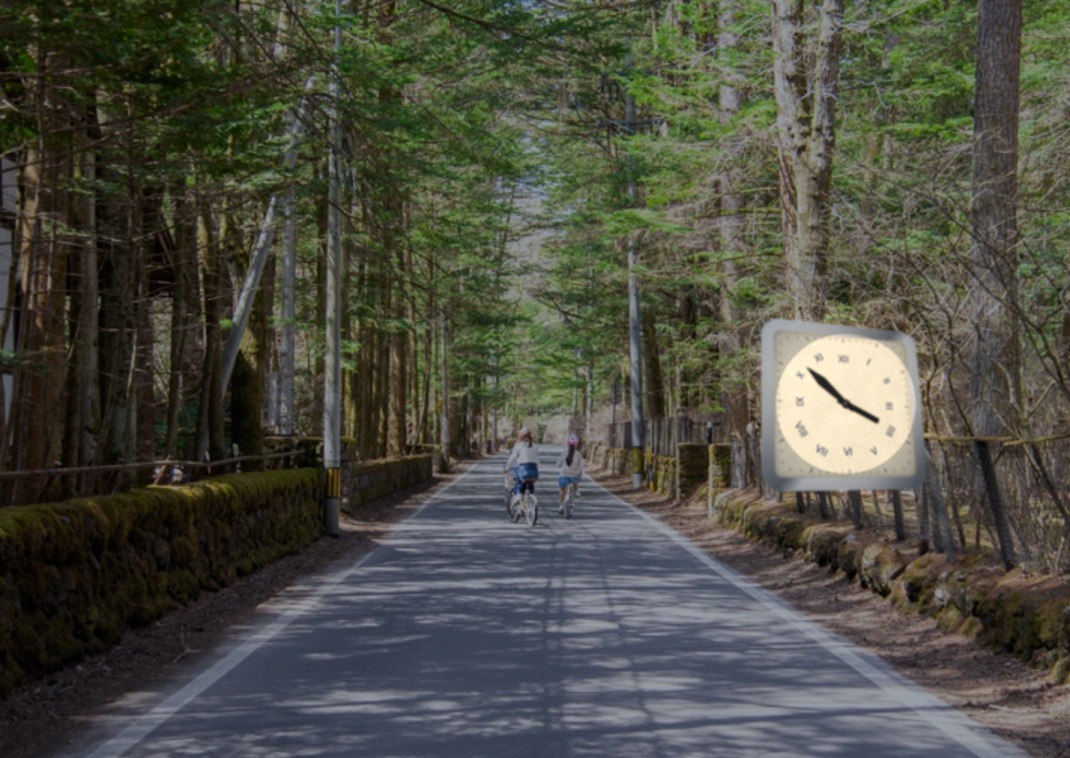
3:52
